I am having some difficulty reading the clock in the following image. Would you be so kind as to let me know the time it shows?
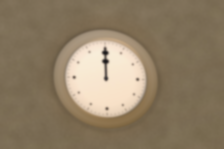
12:00
